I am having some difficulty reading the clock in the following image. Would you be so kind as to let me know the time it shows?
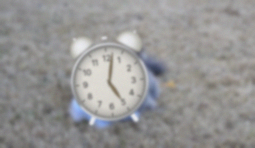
5:02
